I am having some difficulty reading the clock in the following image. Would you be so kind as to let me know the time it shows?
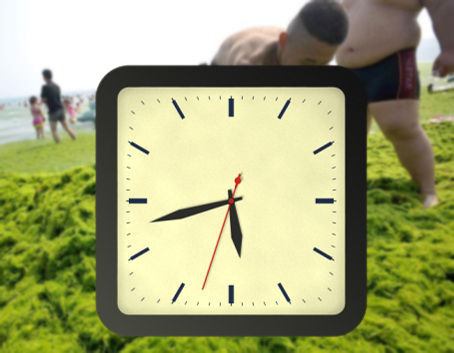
5:42:33
